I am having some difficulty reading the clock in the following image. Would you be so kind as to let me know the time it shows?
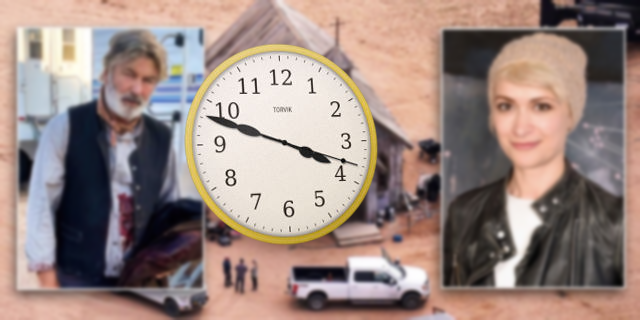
3:48:18
